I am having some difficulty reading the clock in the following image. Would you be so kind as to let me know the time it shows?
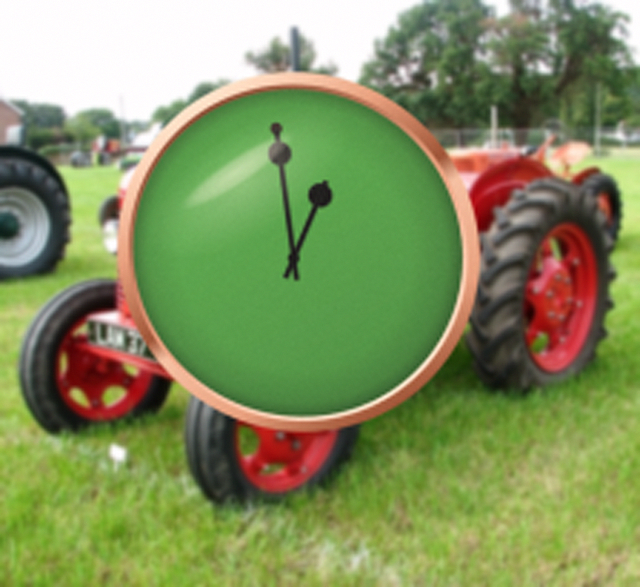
1:00
